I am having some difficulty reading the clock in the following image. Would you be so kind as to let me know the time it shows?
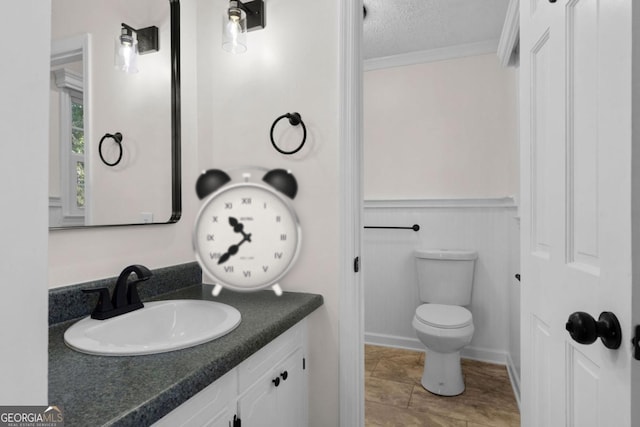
10:38
